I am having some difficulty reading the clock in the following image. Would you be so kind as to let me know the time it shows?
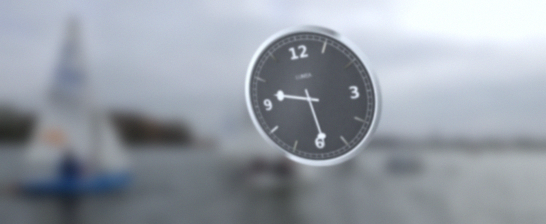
9:29
